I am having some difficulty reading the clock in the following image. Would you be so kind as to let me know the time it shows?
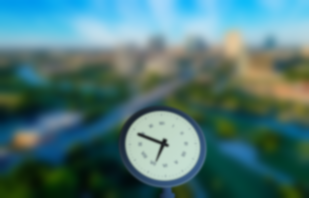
6:49
